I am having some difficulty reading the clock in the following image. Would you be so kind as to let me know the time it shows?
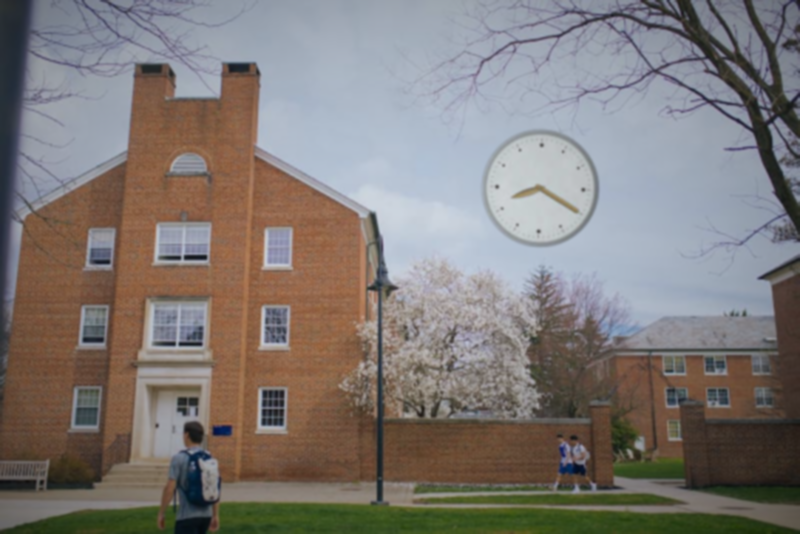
8:20
